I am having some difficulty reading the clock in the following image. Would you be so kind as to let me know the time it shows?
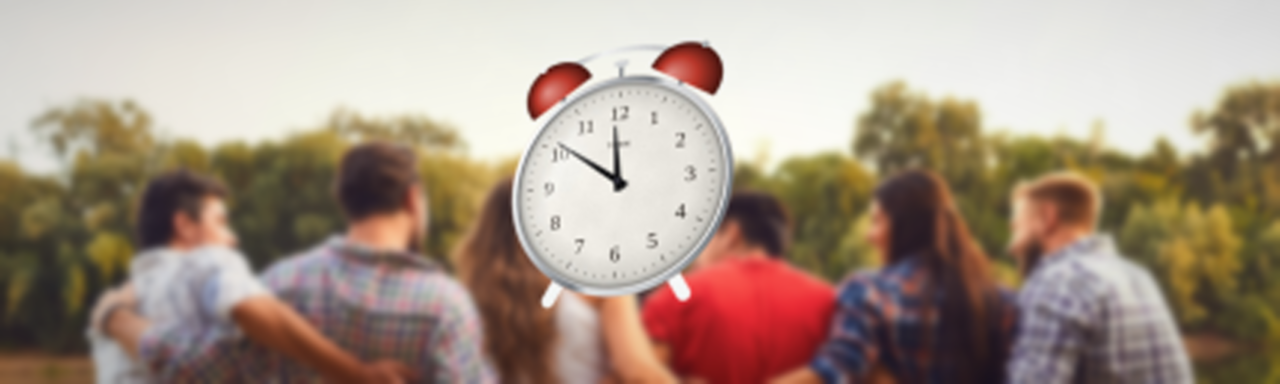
11:51
